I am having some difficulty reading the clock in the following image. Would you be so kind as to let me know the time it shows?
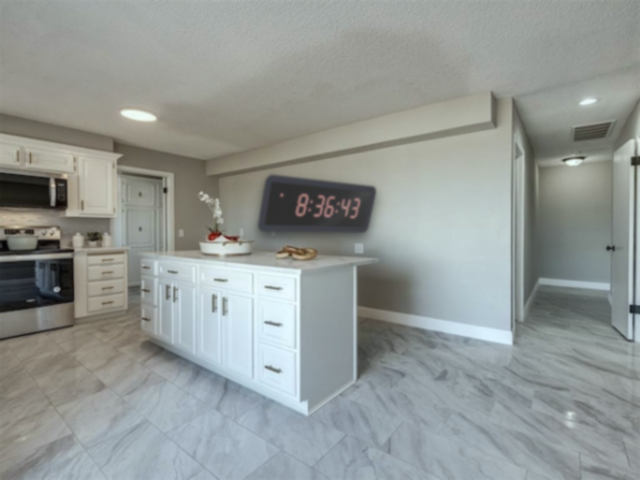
8:36:43
